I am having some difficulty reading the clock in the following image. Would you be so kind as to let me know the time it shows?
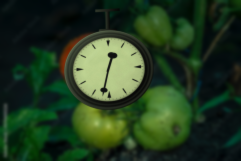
12:32
